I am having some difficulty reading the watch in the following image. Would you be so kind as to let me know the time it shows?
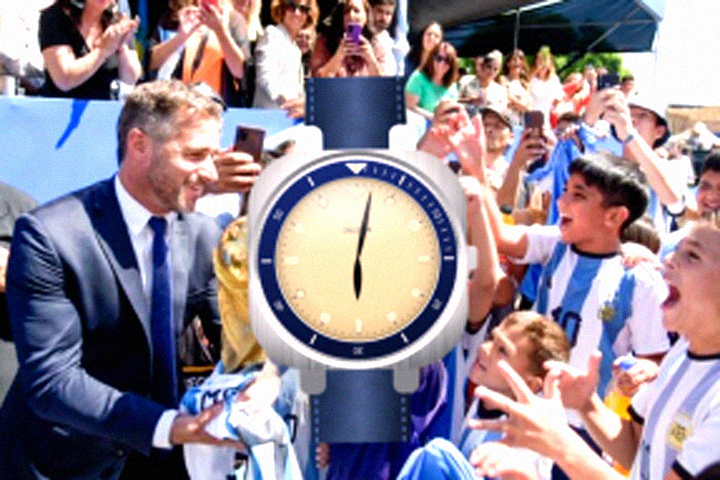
6:02
